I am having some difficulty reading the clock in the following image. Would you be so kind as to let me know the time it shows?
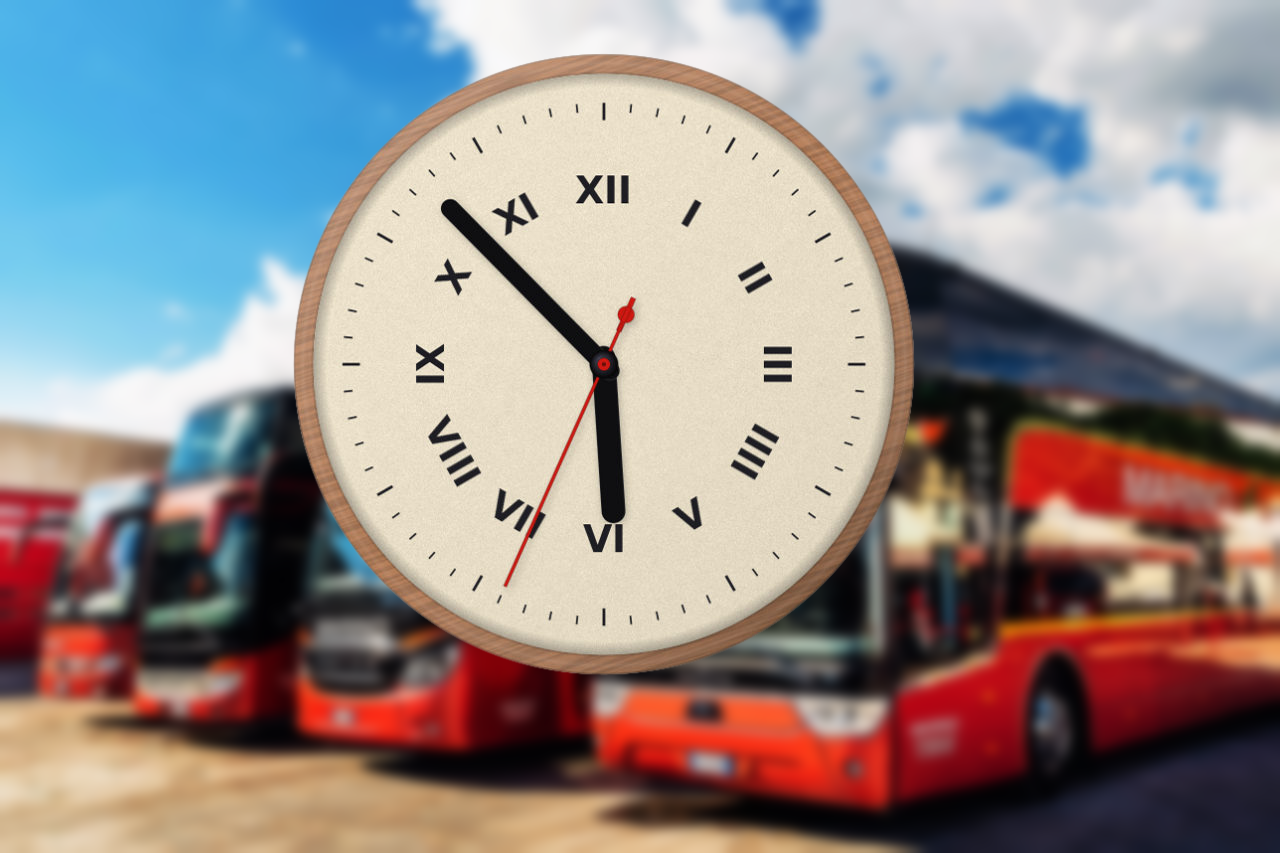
5:52:34
